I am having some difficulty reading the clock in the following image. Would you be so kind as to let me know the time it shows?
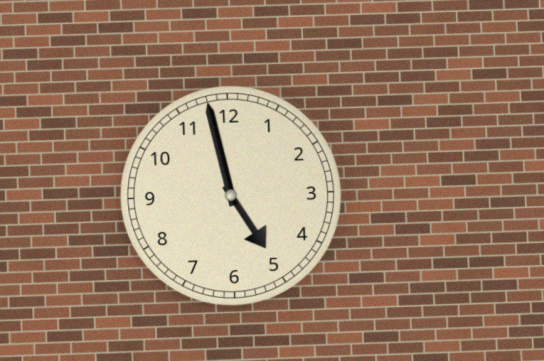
4:58
